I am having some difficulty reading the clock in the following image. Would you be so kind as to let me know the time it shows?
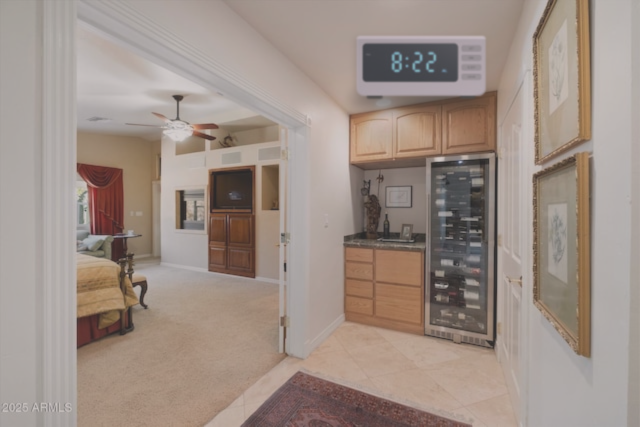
8:22
